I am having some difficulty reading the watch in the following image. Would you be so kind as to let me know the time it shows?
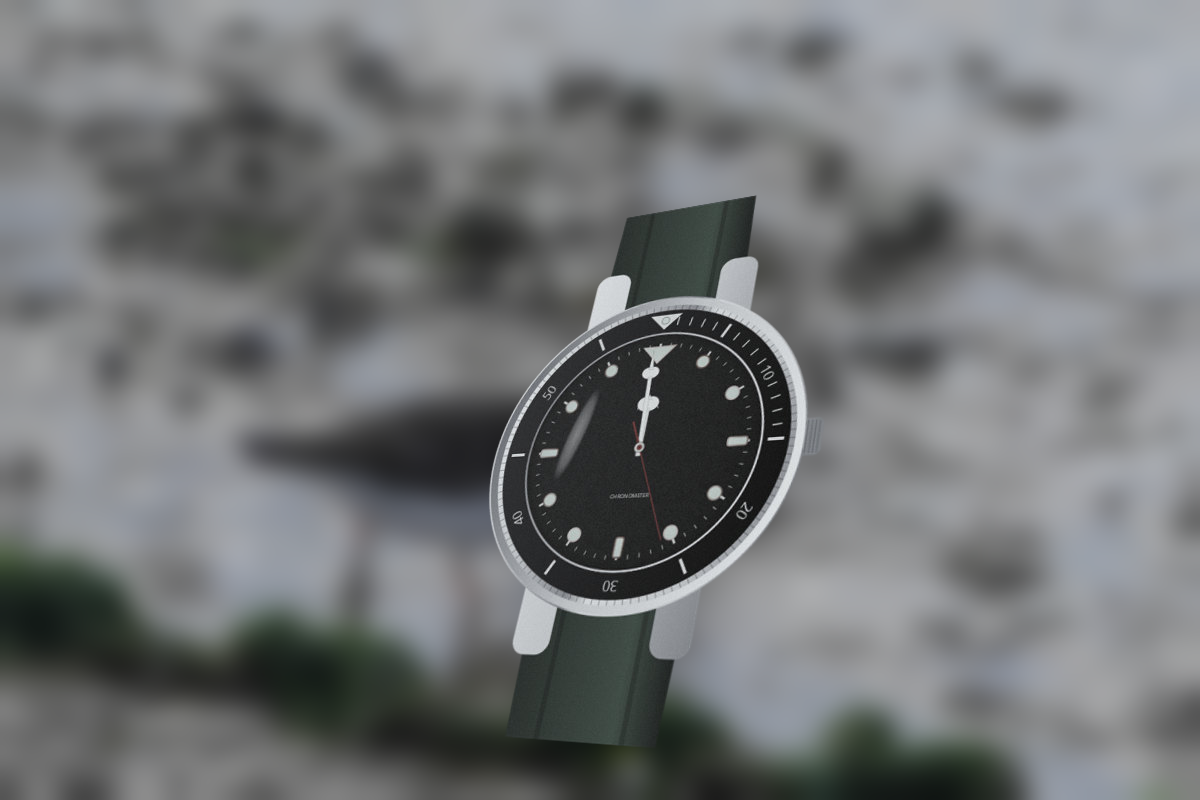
11:59:26
